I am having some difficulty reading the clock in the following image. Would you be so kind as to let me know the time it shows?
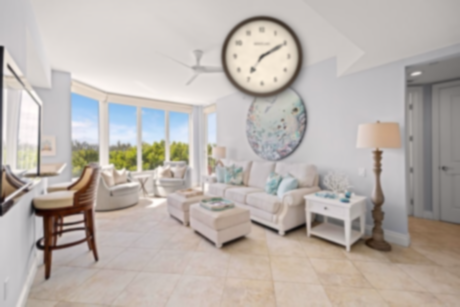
7:10
